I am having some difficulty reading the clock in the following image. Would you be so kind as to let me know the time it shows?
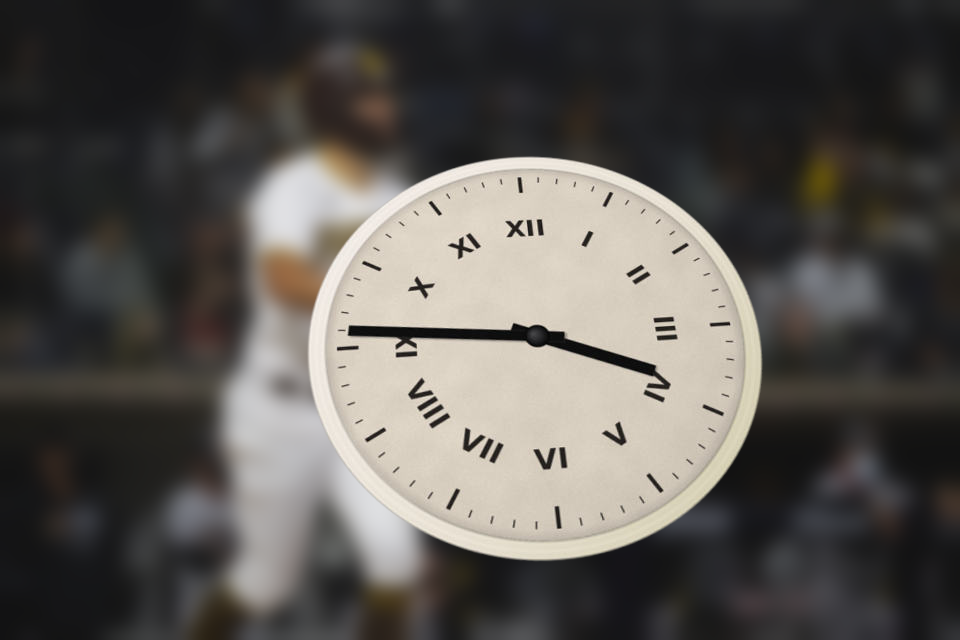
3:46
